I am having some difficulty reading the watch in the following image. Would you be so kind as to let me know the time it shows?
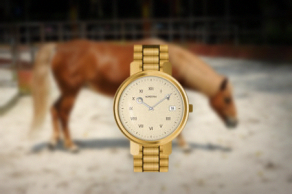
10:09
